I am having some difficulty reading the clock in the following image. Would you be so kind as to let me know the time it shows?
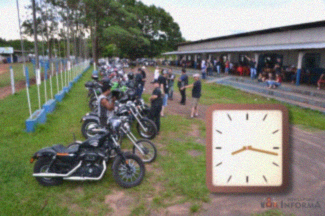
8:17
